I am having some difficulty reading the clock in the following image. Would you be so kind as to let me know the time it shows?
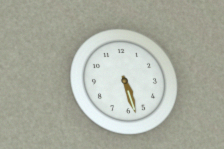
5:28
